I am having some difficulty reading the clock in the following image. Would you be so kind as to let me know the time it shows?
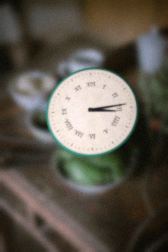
3:14
